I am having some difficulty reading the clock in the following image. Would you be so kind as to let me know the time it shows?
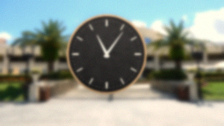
11:06
